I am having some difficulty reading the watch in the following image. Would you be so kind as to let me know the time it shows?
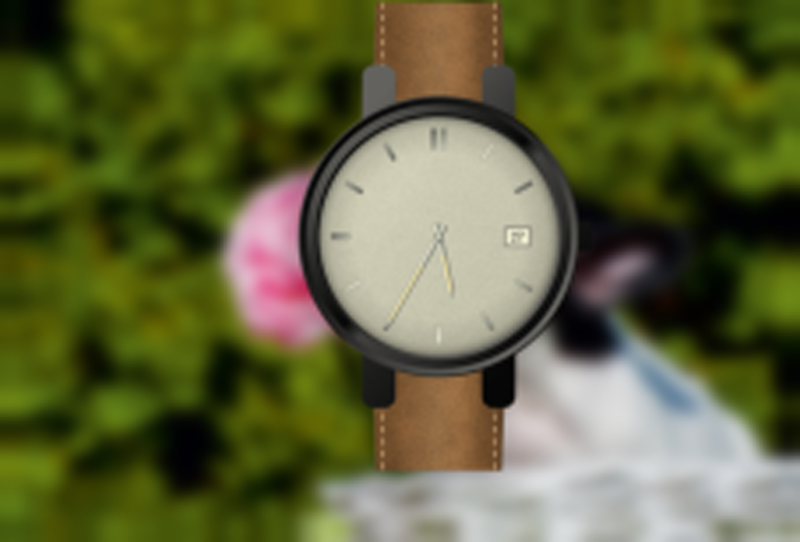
5:35
